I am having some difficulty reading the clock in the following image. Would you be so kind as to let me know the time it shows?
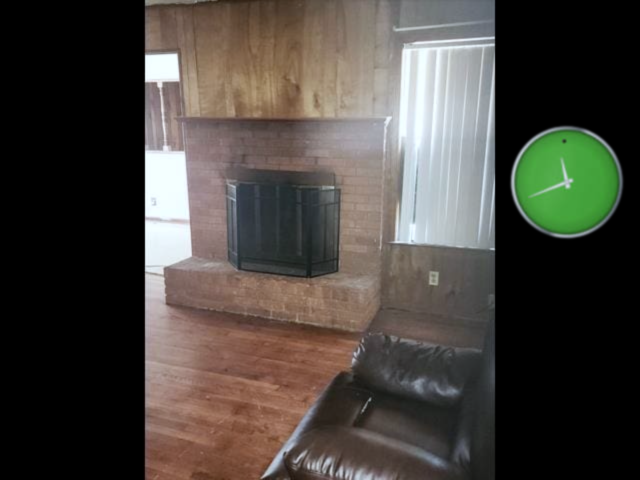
11:42
